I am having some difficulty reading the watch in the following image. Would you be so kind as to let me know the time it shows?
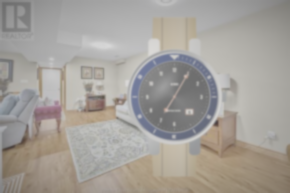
7:05
